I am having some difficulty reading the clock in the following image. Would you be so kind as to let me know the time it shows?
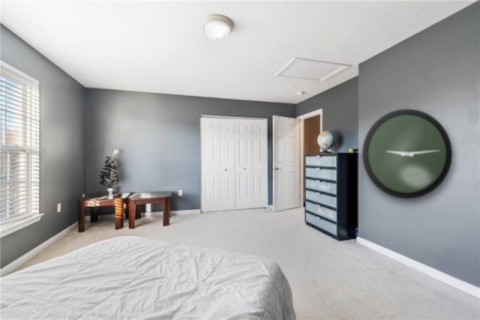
9:14
